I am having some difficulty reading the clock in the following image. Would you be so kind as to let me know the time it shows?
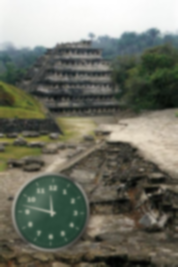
11:47
